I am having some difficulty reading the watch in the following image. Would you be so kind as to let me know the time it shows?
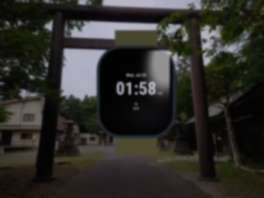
1:58
